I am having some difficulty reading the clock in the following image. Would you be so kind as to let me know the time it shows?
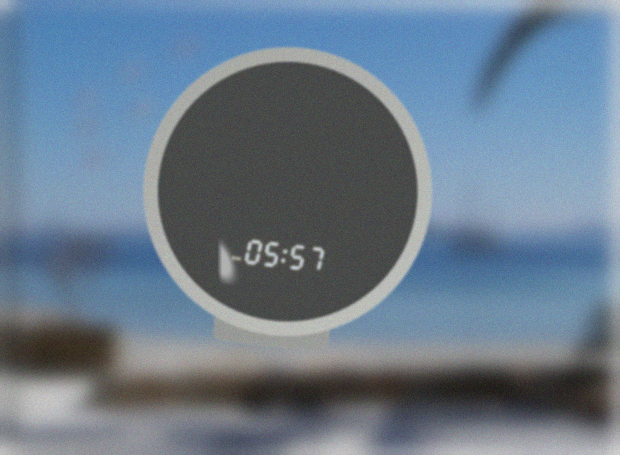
5:57
